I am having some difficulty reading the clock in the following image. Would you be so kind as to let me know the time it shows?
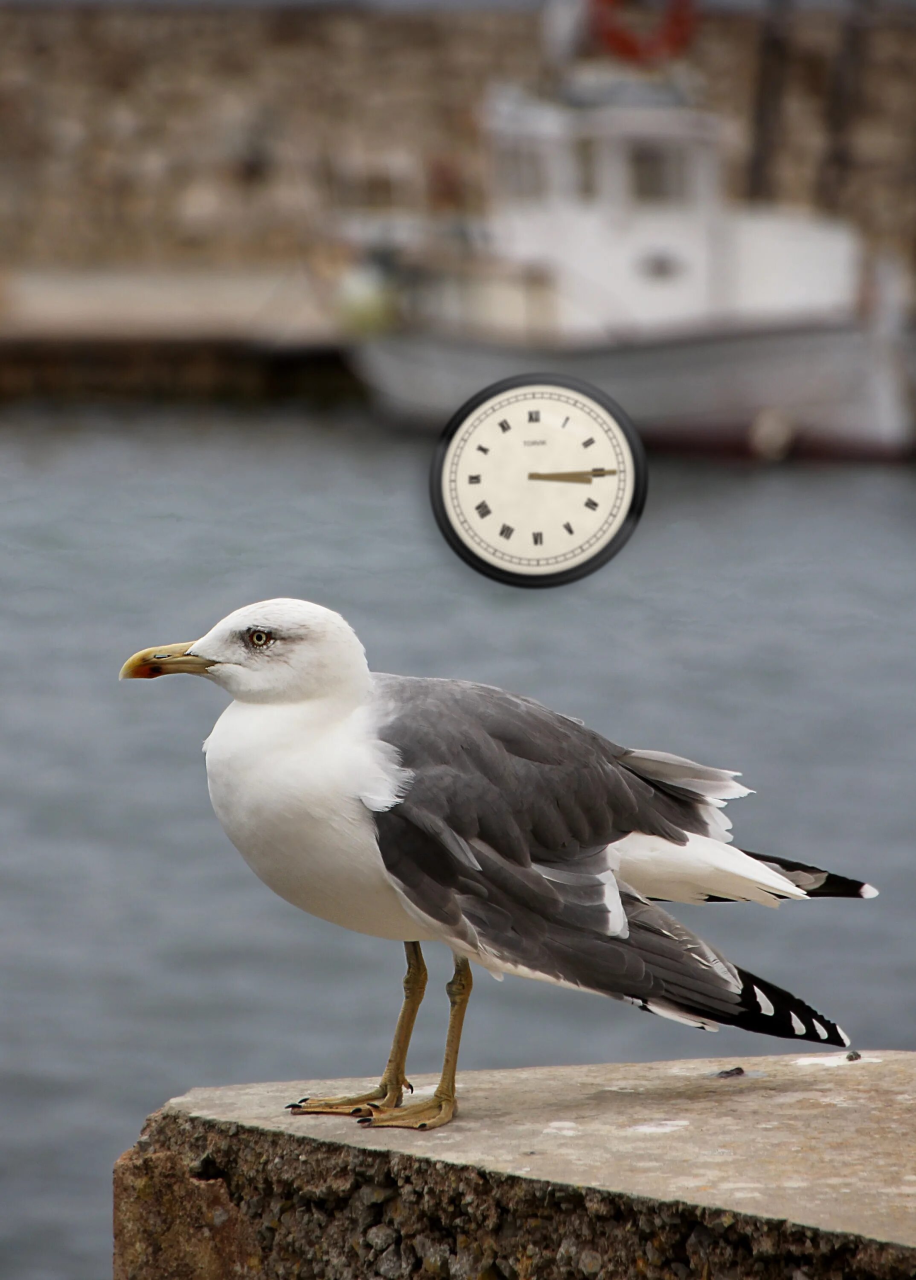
3:15
